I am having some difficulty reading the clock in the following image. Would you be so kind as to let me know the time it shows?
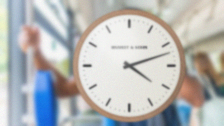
4:12
